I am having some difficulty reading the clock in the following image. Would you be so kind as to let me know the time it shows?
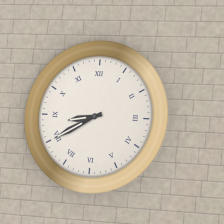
8:40
